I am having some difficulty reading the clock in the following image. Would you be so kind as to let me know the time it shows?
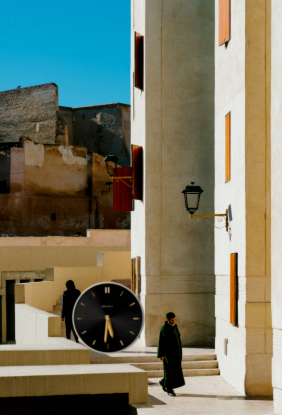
5:31
